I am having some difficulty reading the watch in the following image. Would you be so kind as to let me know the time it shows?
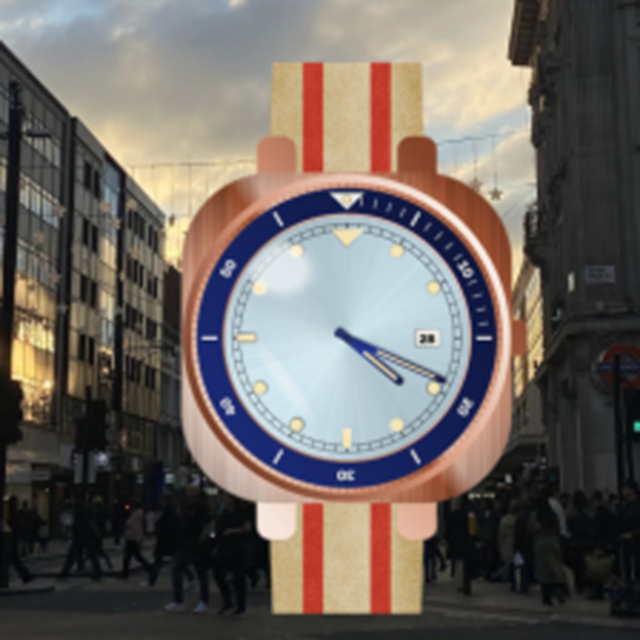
4:19
